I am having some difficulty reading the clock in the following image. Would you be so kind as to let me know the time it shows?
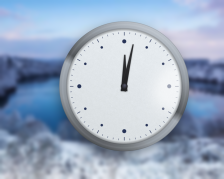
12:02
